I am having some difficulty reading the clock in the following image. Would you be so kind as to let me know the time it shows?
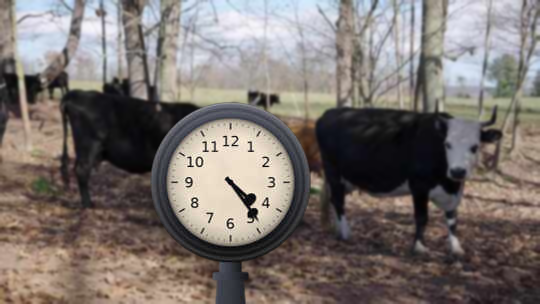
4:24
